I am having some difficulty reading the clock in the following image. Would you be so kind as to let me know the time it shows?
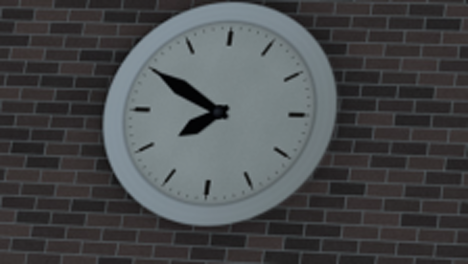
7:50
